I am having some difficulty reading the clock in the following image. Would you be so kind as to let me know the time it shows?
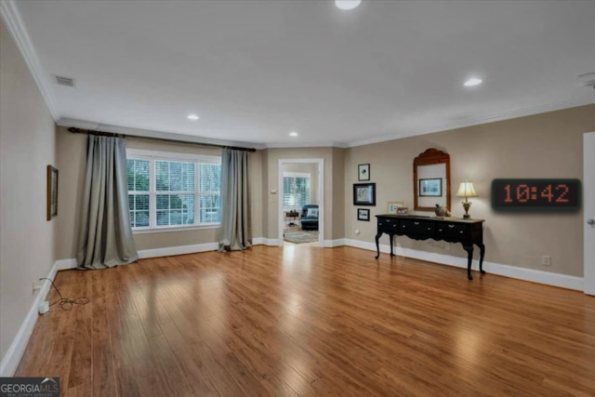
10:42
